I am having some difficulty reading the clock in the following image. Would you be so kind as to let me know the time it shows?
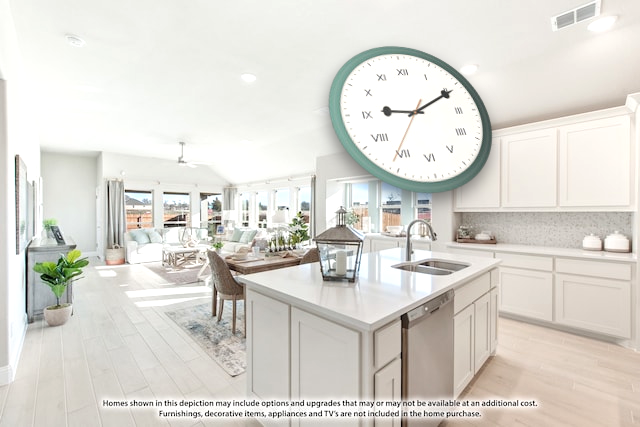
9:10:36
